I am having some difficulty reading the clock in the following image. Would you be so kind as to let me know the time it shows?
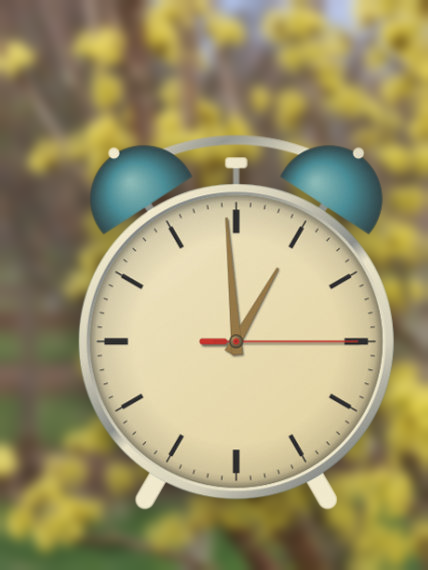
12:59:15
